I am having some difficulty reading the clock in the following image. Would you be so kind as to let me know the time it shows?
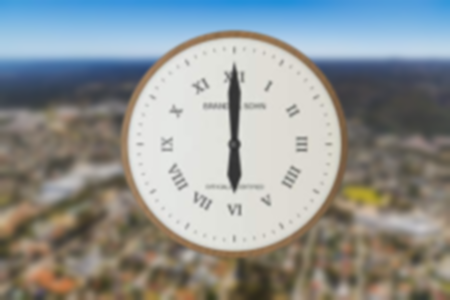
6:00
